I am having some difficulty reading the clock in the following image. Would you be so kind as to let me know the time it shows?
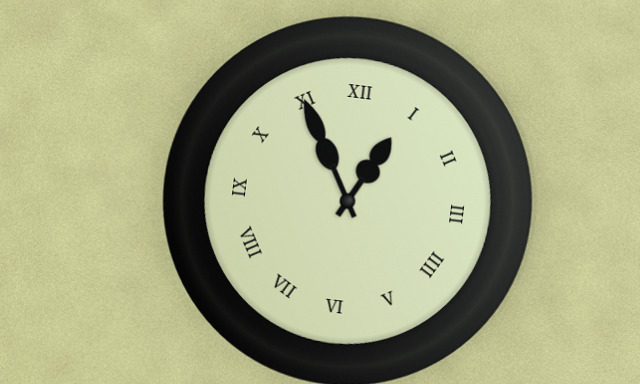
12:55
